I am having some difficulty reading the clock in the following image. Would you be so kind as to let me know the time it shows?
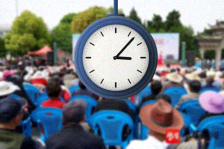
3:07
